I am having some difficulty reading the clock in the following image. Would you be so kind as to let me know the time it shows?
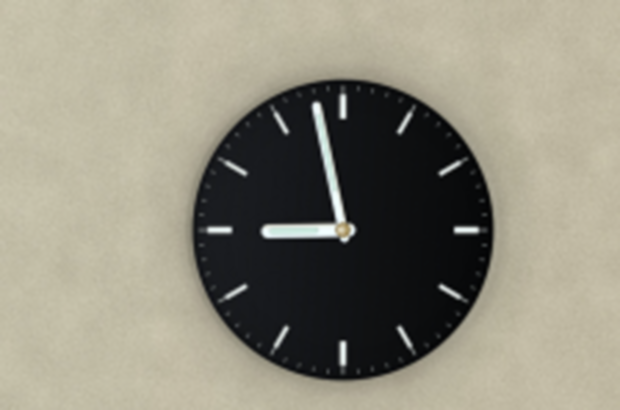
8:58
